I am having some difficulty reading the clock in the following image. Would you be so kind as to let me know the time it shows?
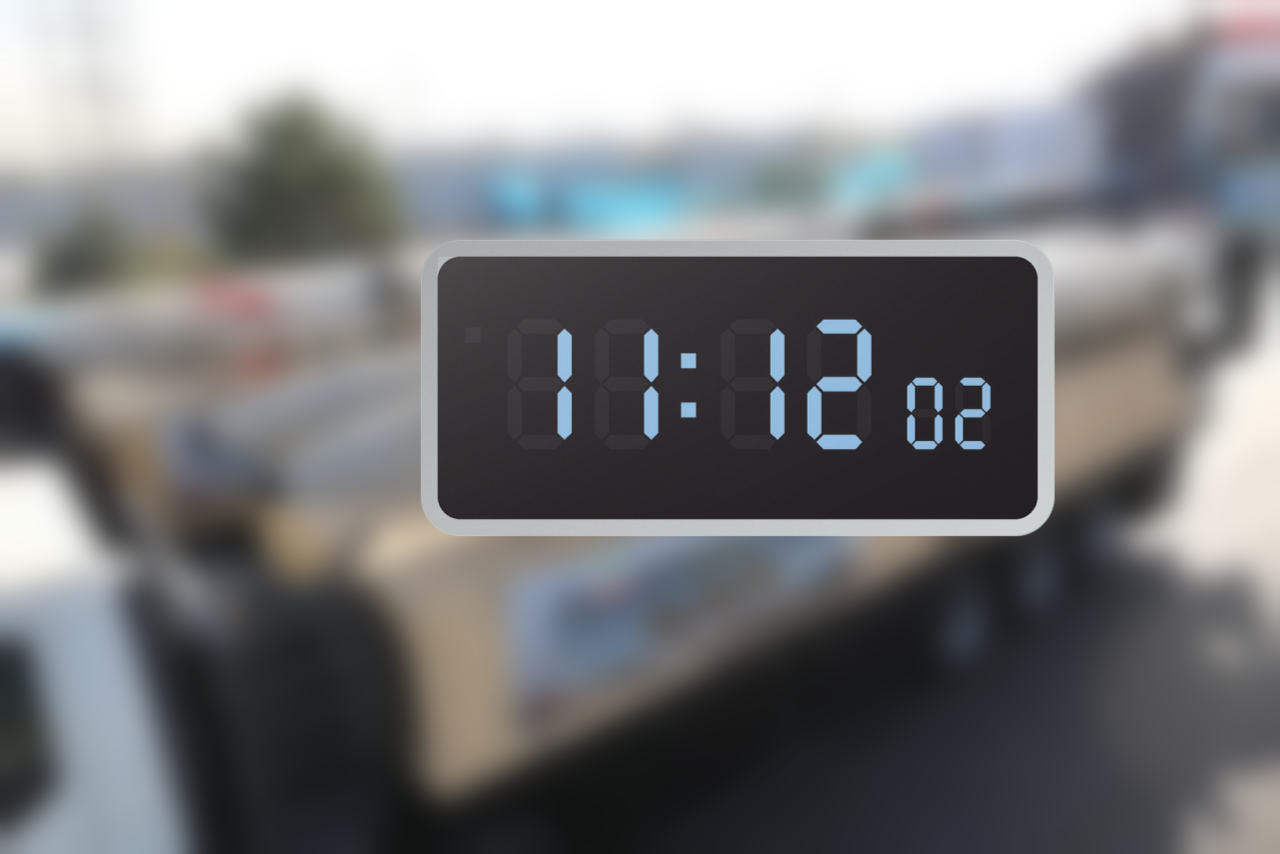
11:12:02
